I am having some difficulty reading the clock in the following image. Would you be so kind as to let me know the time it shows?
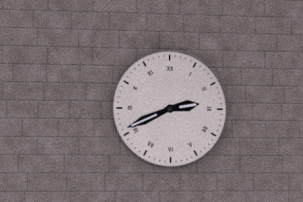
2:41
